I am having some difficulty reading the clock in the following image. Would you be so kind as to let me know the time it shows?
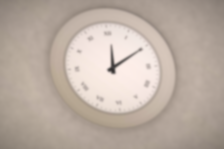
12:10
